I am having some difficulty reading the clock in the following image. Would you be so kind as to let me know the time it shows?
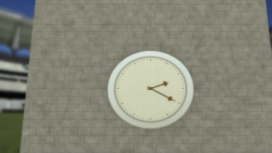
2:20
